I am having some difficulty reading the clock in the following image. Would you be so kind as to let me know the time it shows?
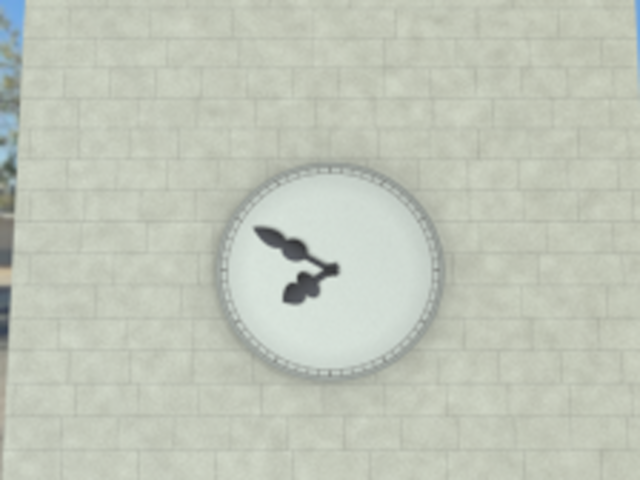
7:50
